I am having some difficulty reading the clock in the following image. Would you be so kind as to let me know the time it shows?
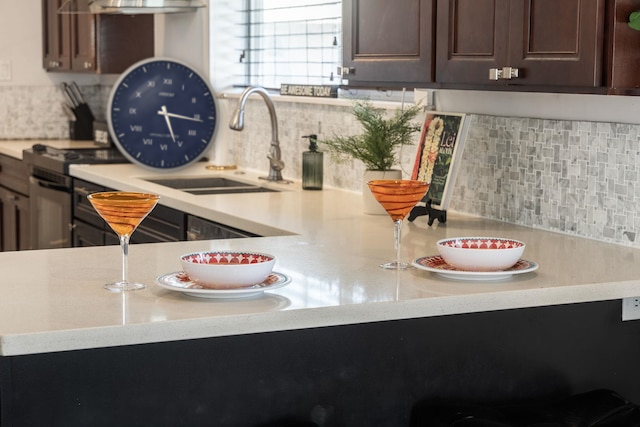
5:16
